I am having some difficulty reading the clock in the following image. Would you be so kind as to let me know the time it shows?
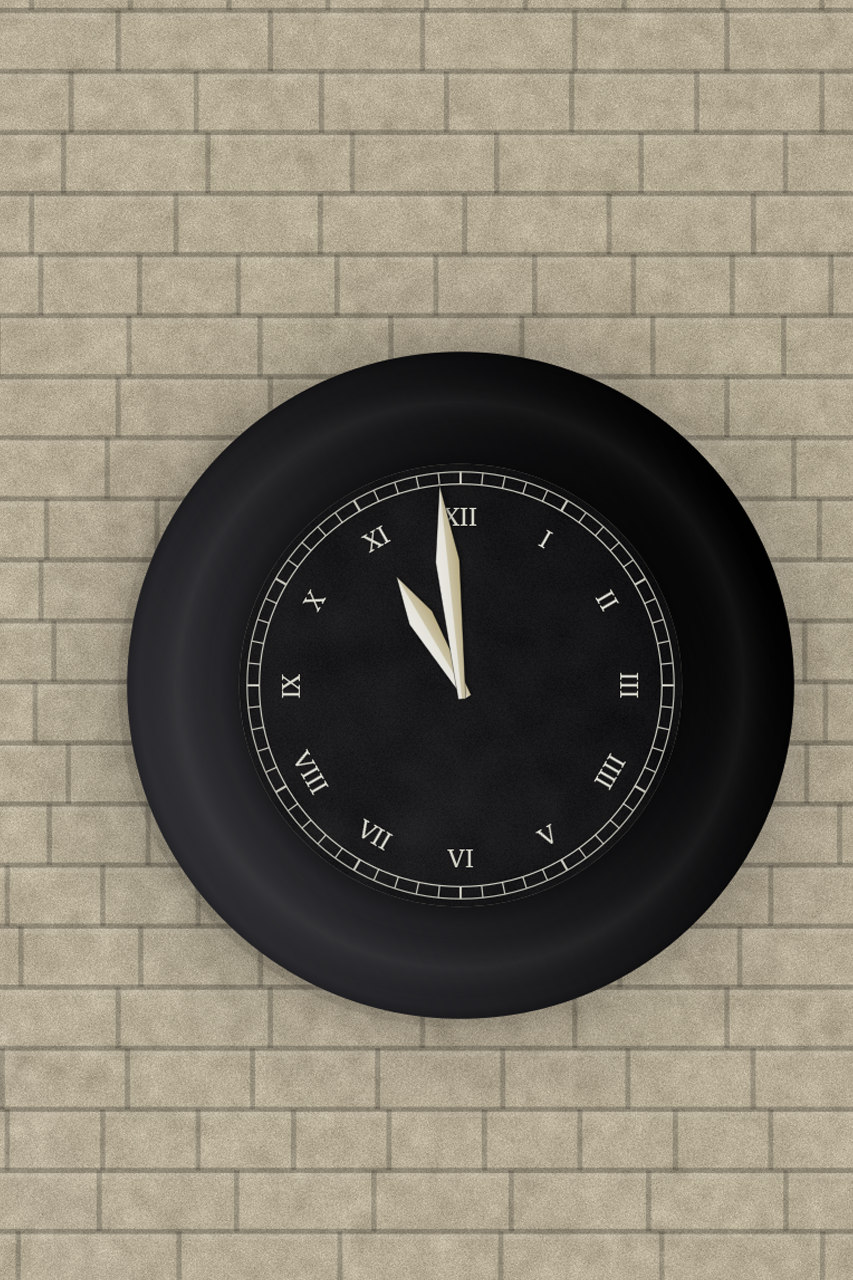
10:59
